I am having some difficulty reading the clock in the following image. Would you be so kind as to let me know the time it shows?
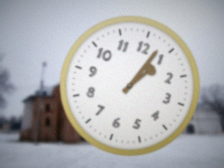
1:03
